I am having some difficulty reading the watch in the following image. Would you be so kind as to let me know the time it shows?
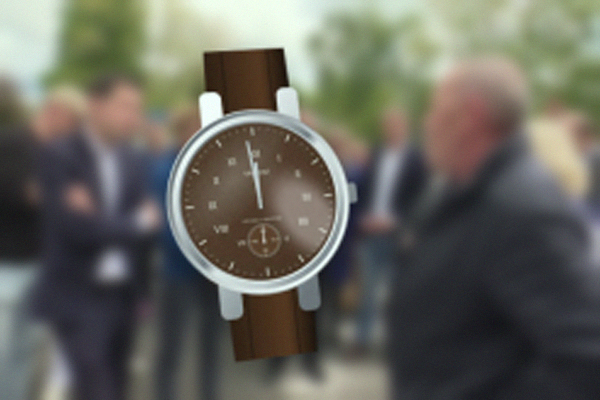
11:59
